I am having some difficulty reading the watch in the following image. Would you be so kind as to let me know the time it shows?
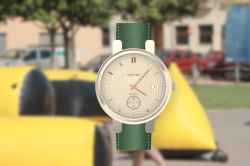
4:07
